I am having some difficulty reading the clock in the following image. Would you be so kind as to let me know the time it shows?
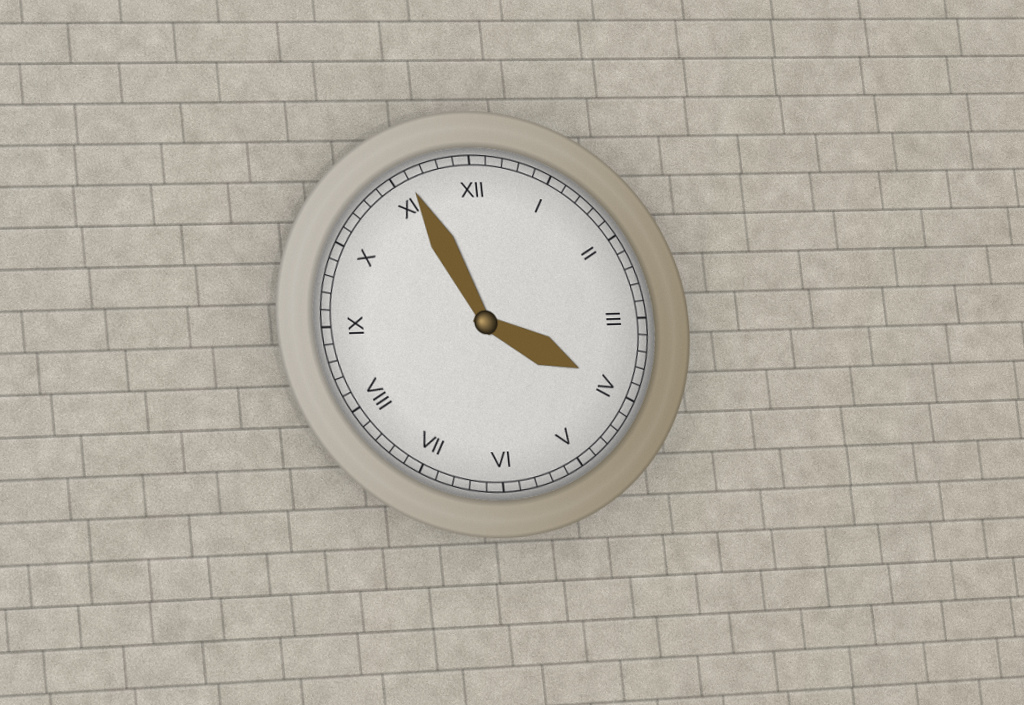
3:56
